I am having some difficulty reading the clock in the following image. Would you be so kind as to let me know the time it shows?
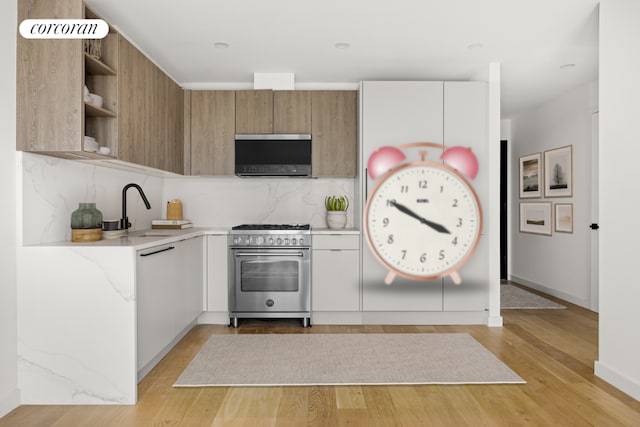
3:50
